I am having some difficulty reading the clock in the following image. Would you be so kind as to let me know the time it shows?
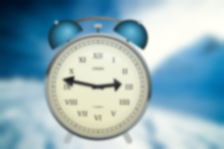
2:47
